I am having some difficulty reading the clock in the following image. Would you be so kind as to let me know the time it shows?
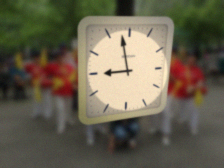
8:58
